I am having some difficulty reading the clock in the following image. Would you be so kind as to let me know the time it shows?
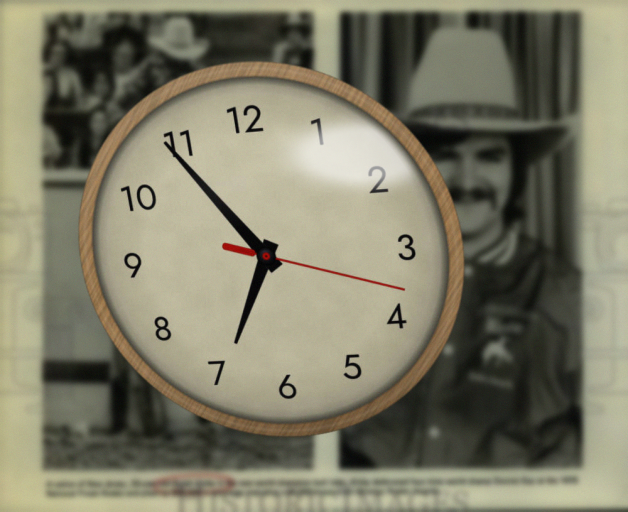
6:54:18
